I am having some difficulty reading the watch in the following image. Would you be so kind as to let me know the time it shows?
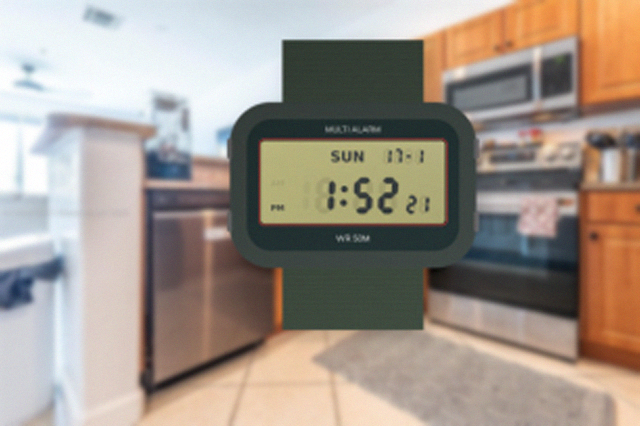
1:52:21
